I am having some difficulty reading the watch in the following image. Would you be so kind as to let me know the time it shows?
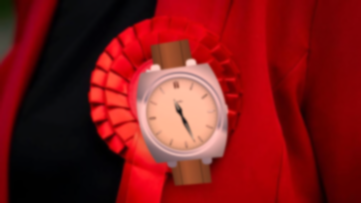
11:27
